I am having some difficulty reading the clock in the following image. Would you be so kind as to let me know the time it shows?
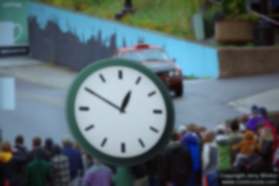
12:50
